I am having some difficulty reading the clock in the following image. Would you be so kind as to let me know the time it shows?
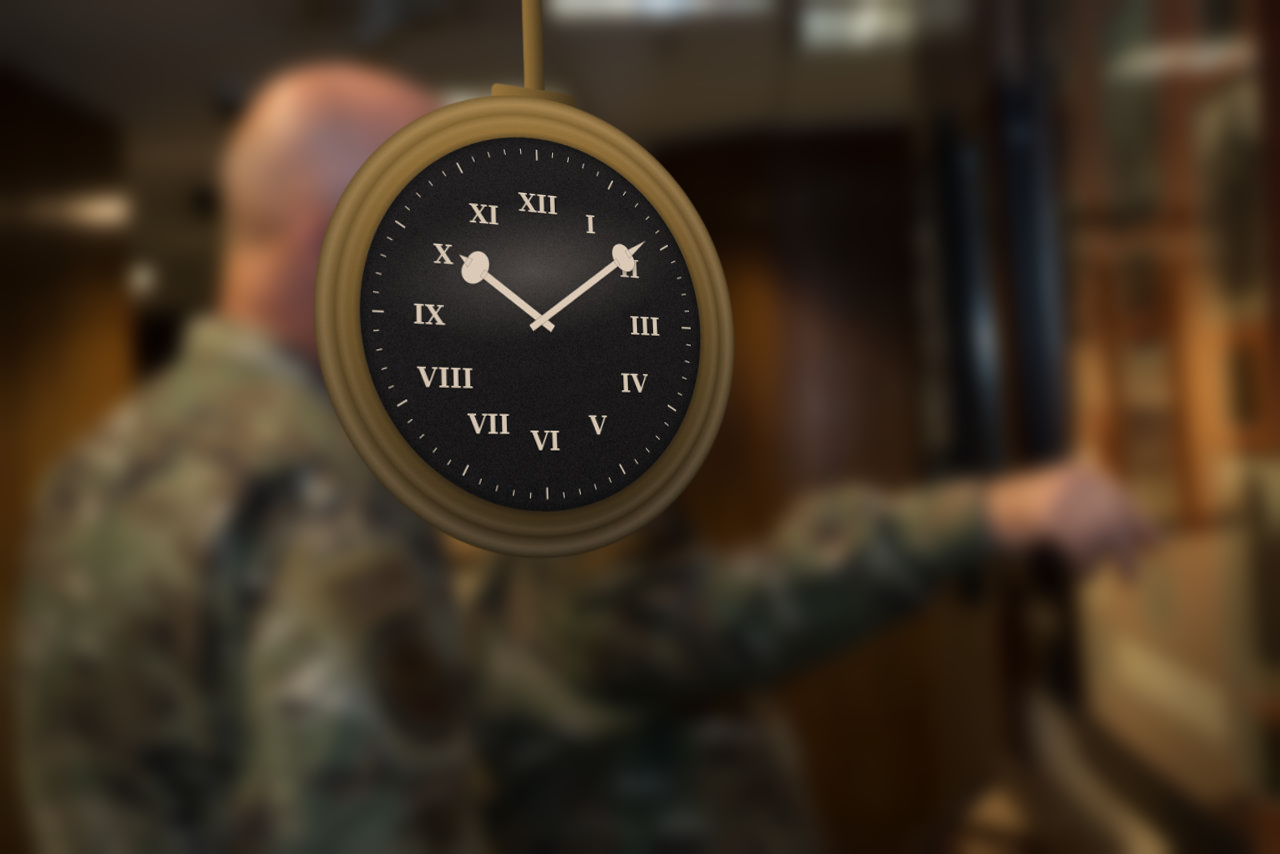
10:09
